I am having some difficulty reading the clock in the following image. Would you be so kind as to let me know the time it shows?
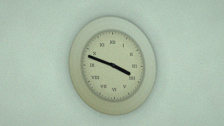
3:48
